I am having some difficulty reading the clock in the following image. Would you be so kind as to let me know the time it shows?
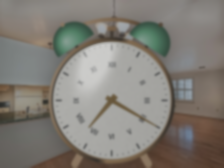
7:20
